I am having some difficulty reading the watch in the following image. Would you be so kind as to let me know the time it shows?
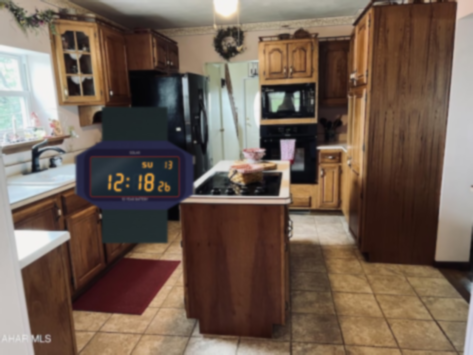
12:18
